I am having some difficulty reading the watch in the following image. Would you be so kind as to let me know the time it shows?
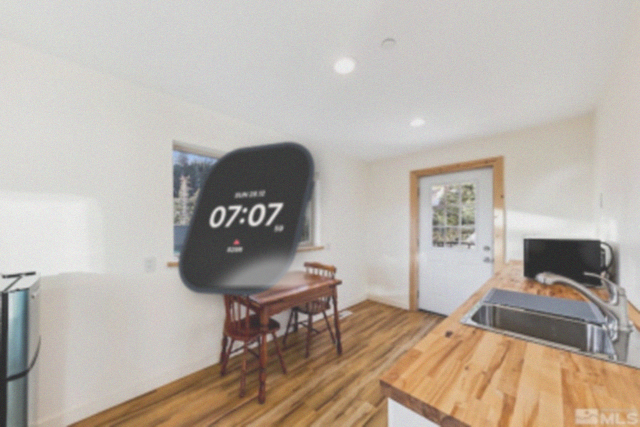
7:07
